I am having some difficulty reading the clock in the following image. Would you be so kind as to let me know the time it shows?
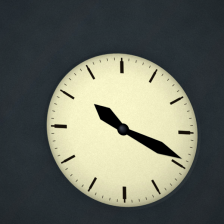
10:19
